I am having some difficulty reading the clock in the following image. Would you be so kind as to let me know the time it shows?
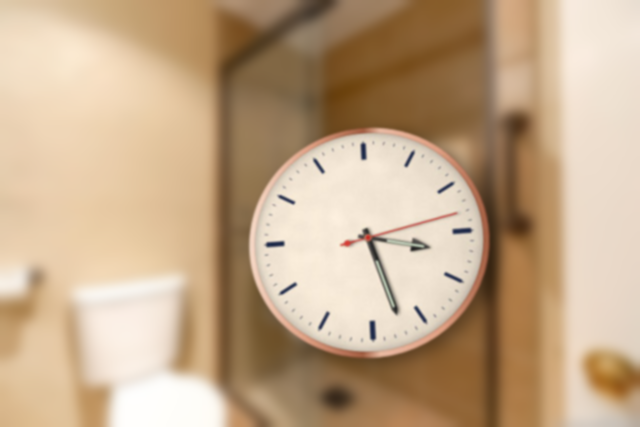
3:27:13
